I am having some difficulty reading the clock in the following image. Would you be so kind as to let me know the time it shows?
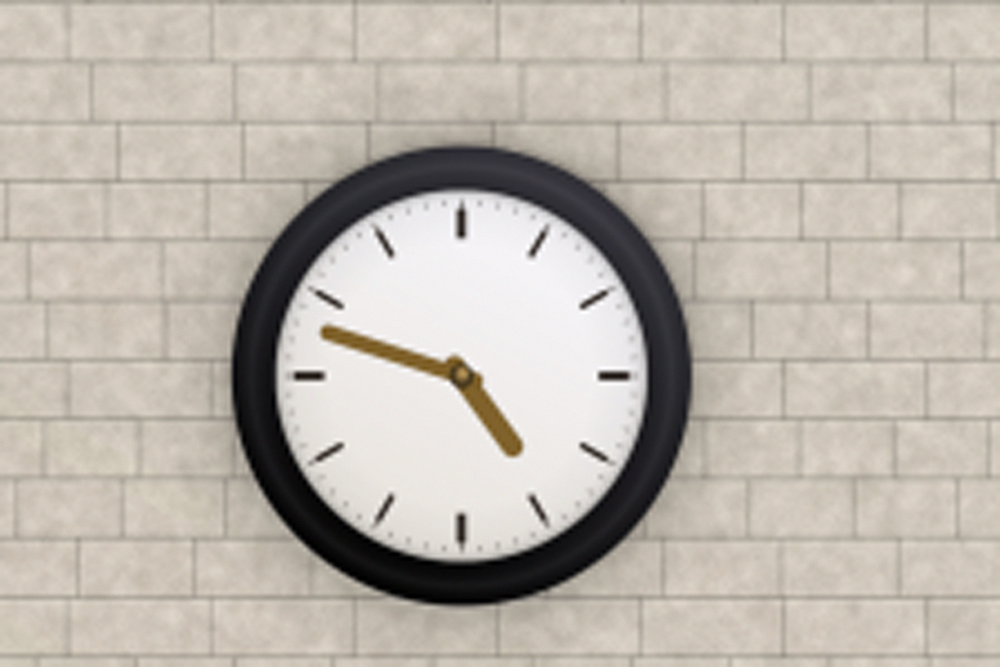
4:48
